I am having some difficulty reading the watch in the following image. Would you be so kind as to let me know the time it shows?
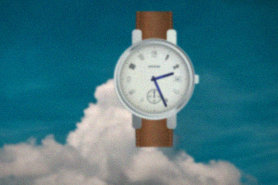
2:26
